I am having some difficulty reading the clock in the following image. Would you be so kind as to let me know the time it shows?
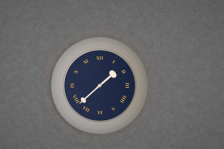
1:38
